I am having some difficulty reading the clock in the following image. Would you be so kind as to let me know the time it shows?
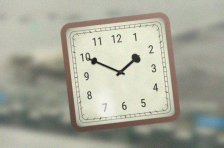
1:50
